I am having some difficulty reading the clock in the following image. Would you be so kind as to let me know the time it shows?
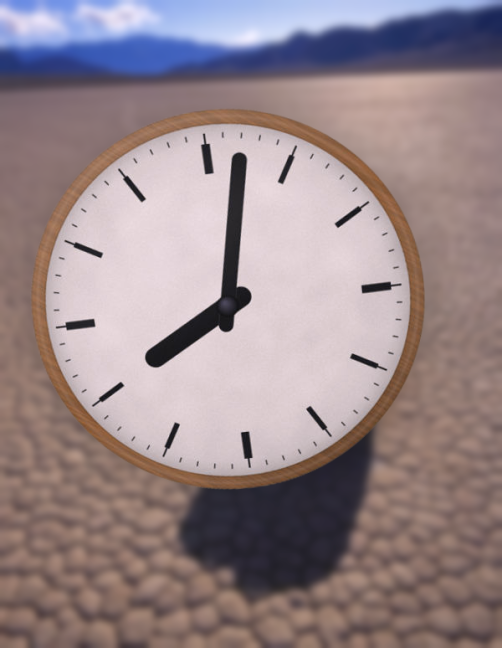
8:02
